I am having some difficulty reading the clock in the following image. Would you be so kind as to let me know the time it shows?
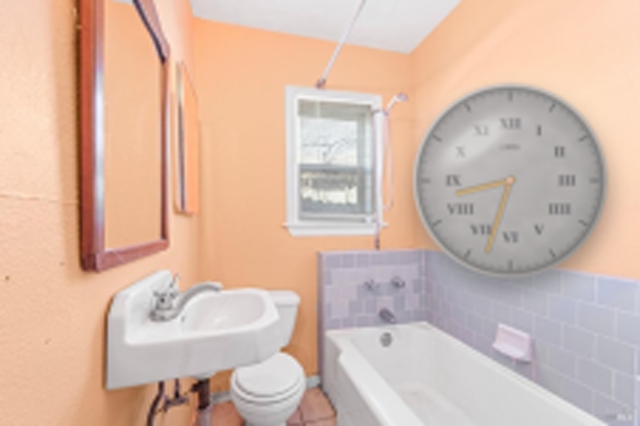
8:33
